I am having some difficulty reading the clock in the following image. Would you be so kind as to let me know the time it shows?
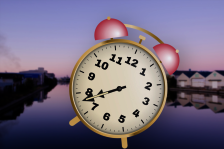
7:38
